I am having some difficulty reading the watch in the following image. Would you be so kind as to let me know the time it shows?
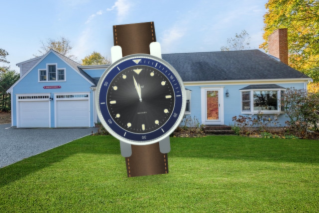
11:58
